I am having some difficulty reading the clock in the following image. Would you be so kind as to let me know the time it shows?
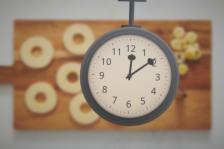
12:09
